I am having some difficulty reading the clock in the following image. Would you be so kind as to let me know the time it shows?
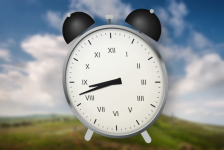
8:42
